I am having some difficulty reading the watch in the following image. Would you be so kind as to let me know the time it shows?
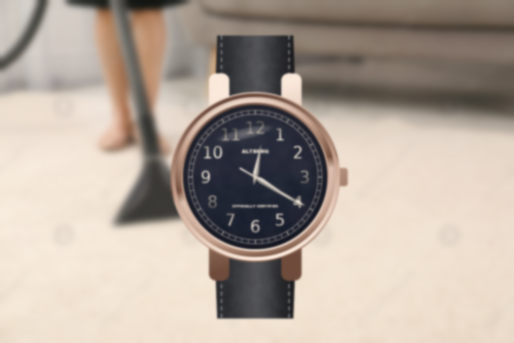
12:20:20
